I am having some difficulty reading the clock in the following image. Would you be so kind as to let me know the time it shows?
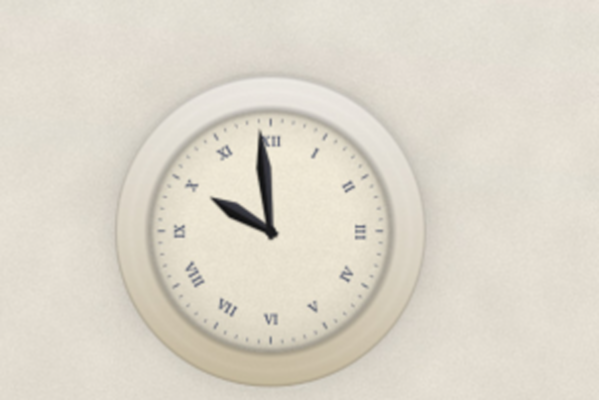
9:59
